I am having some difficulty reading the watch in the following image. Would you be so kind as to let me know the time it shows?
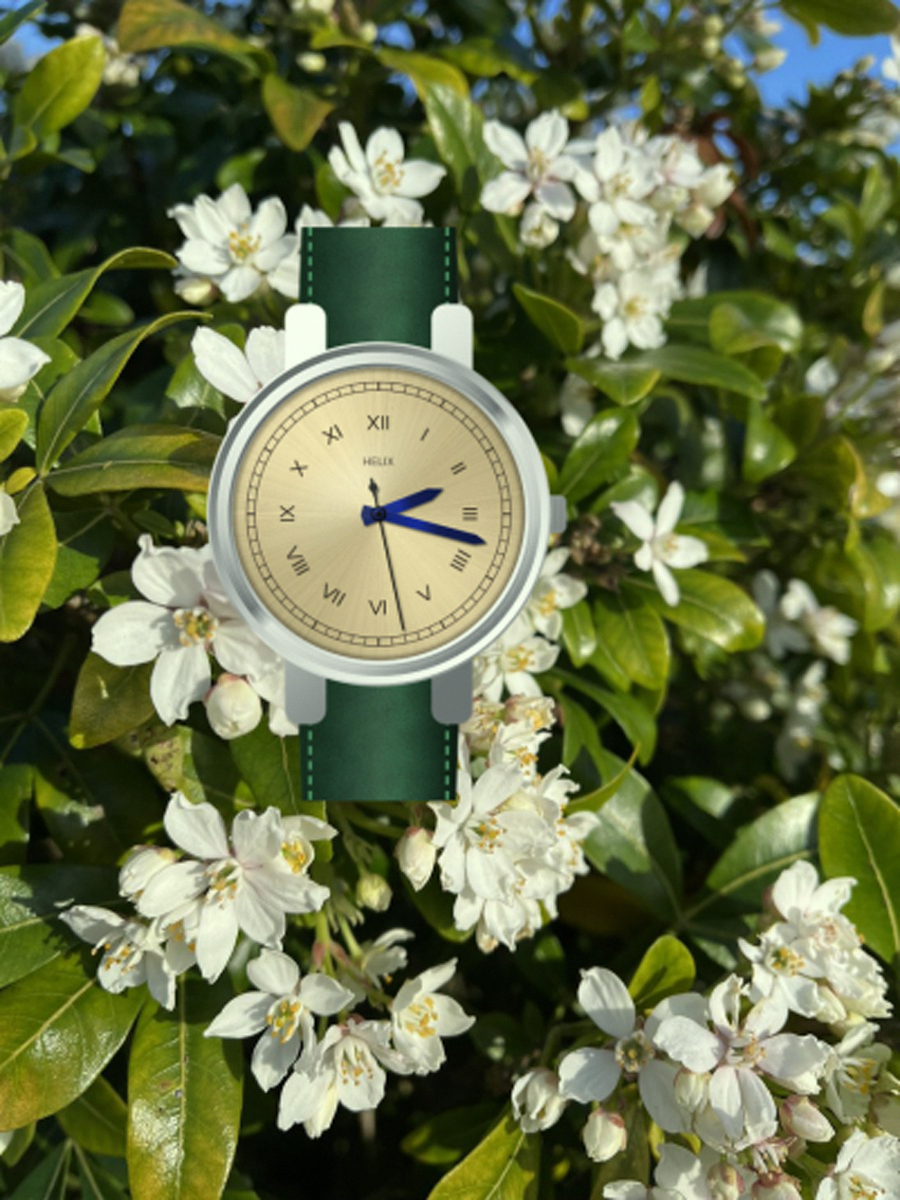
2:17:28
